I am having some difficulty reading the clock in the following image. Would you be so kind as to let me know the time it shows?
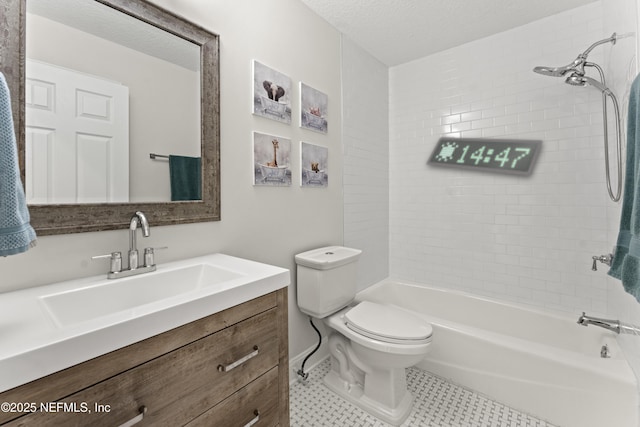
14:47
